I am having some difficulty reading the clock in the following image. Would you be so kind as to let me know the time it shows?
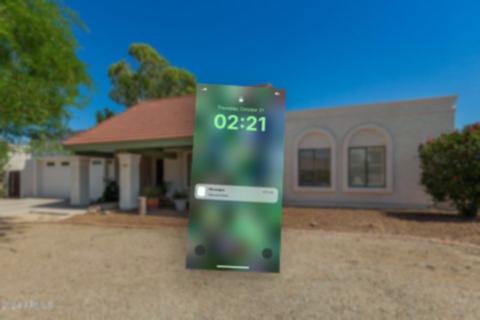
2:21
